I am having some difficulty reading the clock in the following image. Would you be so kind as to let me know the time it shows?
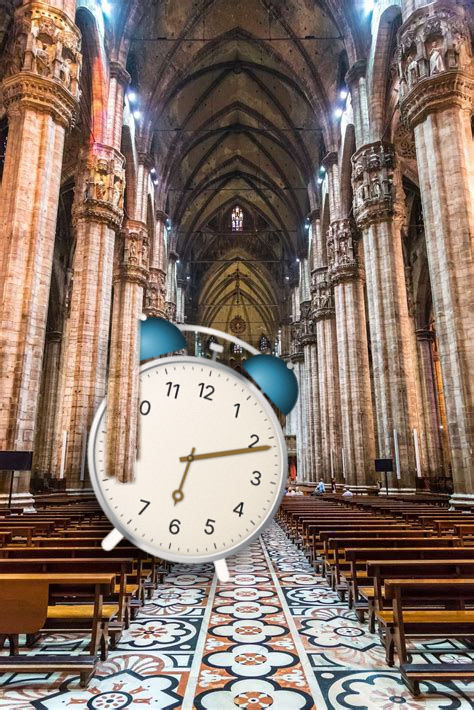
6:11
